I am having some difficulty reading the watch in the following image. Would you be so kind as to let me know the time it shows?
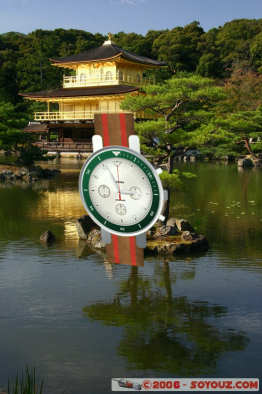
2:56
